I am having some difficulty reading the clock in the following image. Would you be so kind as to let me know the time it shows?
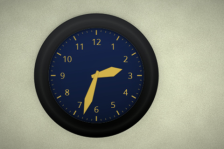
2:33
